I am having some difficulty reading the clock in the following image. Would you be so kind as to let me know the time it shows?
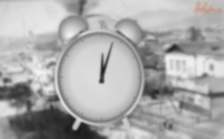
12:03
